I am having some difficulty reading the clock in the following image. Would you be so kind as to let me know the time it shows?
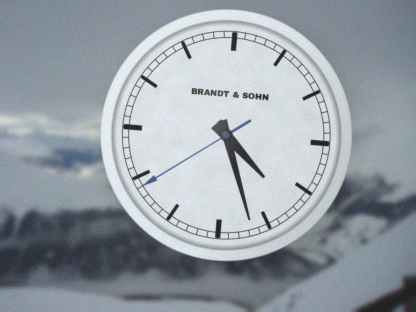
4:26:39
